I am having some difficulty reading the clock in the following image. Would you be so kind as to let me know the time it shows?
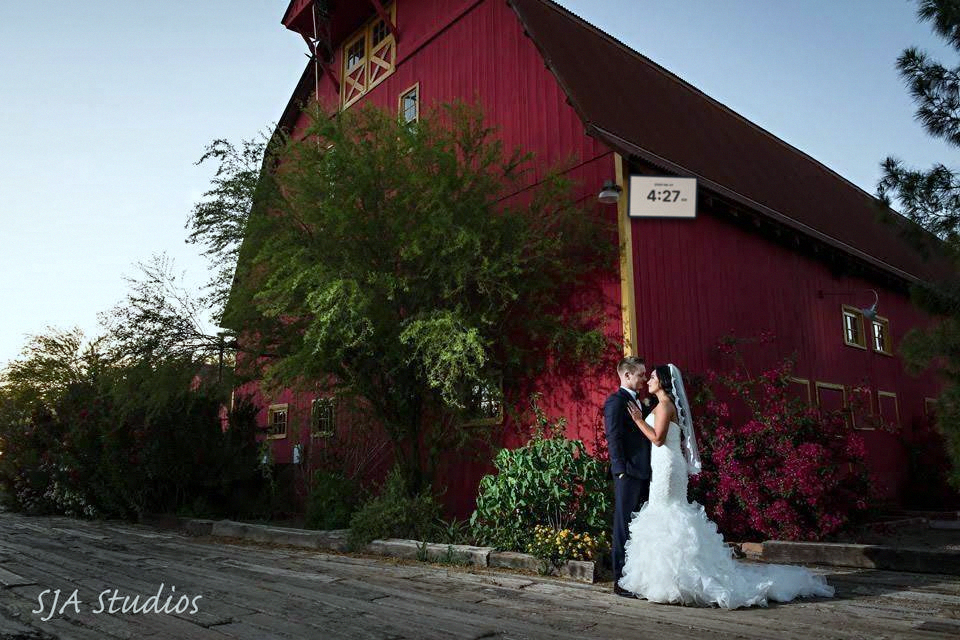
4:27
